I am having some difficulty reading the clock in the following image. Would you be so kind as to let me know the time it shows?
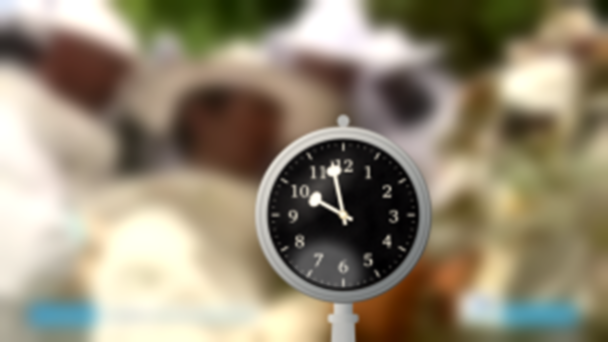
9:58
